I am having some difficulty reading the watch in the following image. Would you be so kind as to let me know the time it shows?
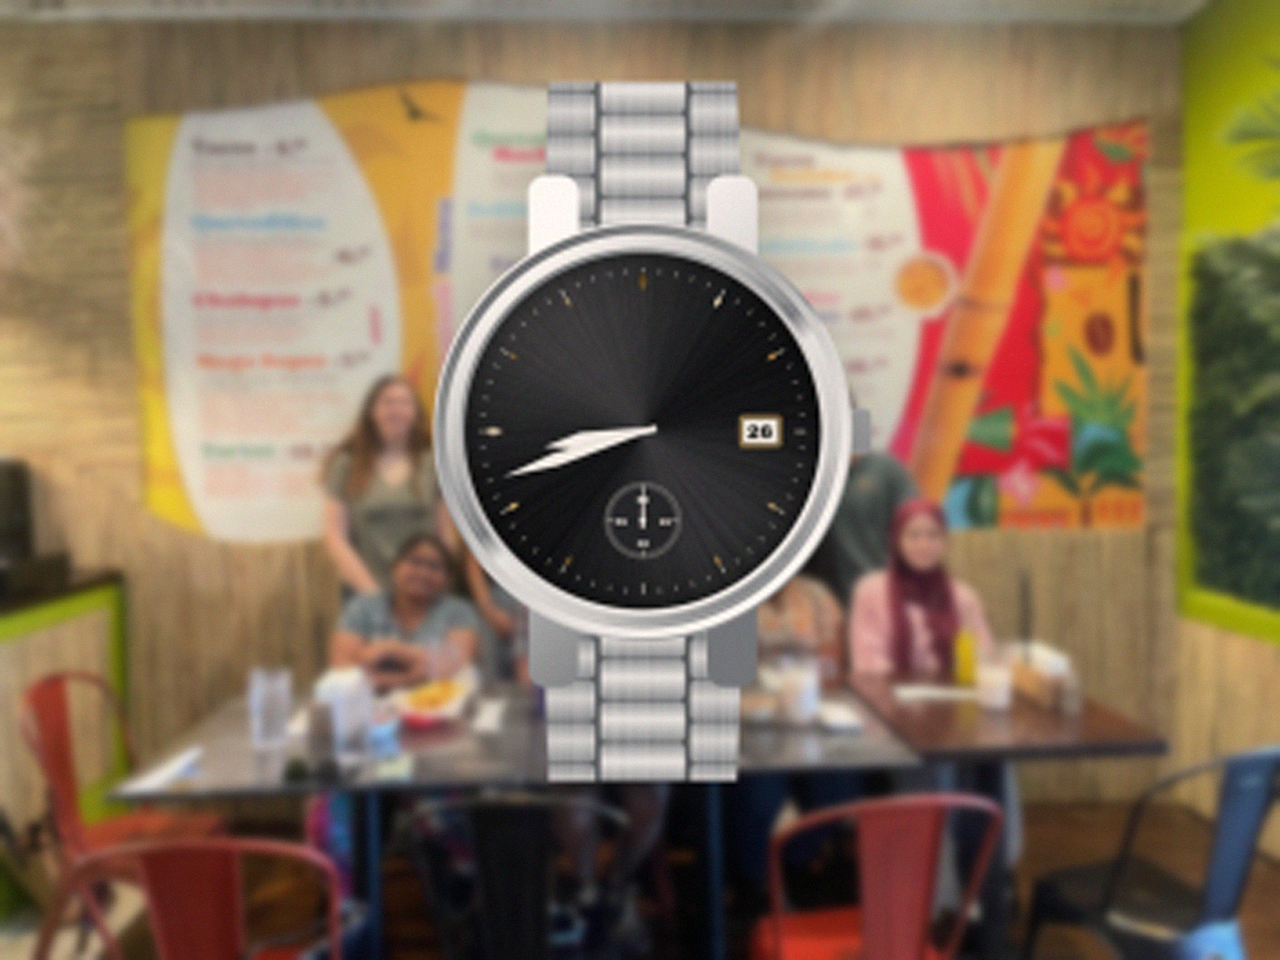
8:42
